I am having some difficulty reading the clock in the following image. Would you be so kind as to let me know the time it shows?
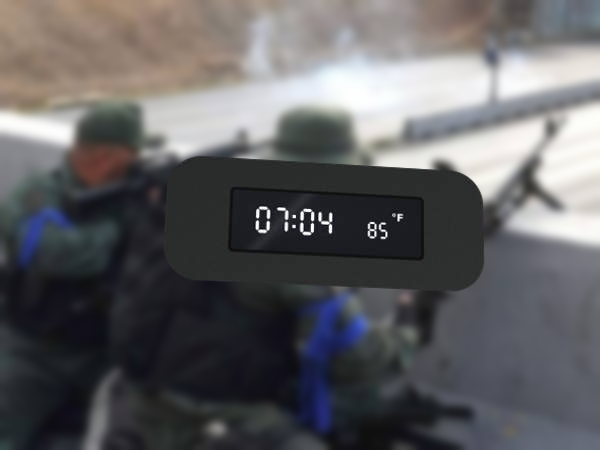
7:04
